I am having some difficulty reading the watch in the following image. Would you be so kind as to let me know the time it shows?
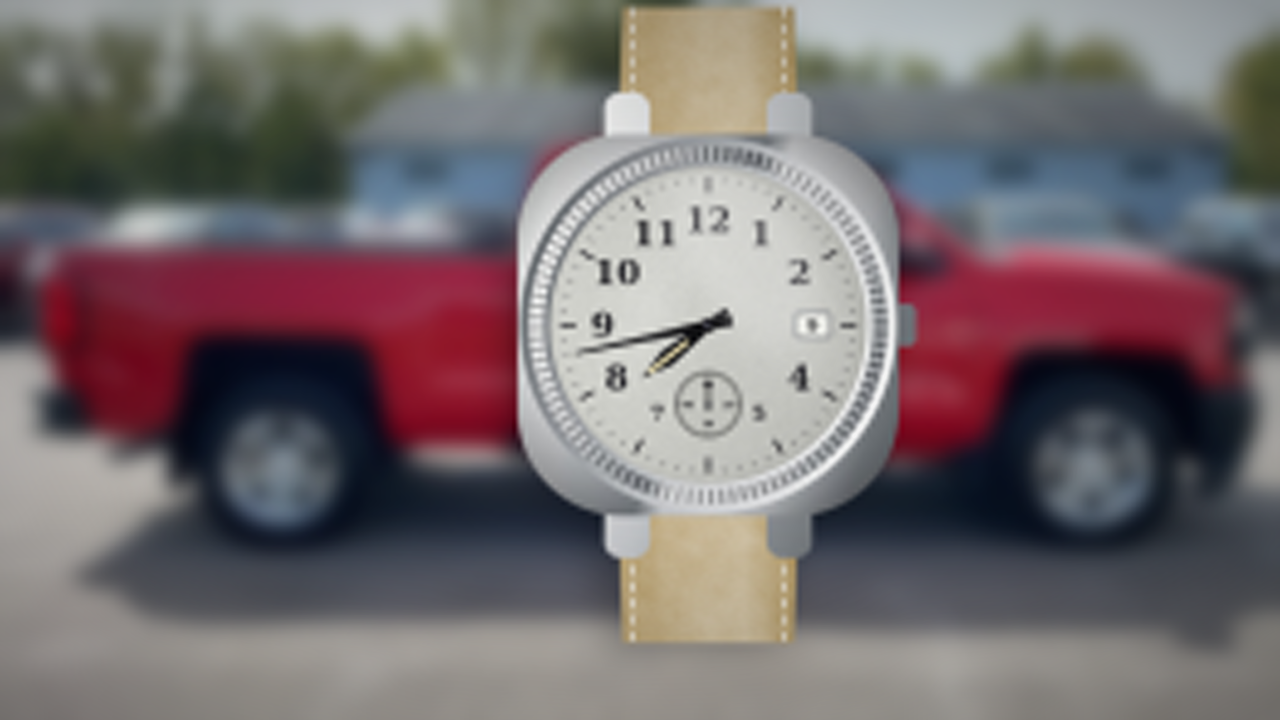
7:43
